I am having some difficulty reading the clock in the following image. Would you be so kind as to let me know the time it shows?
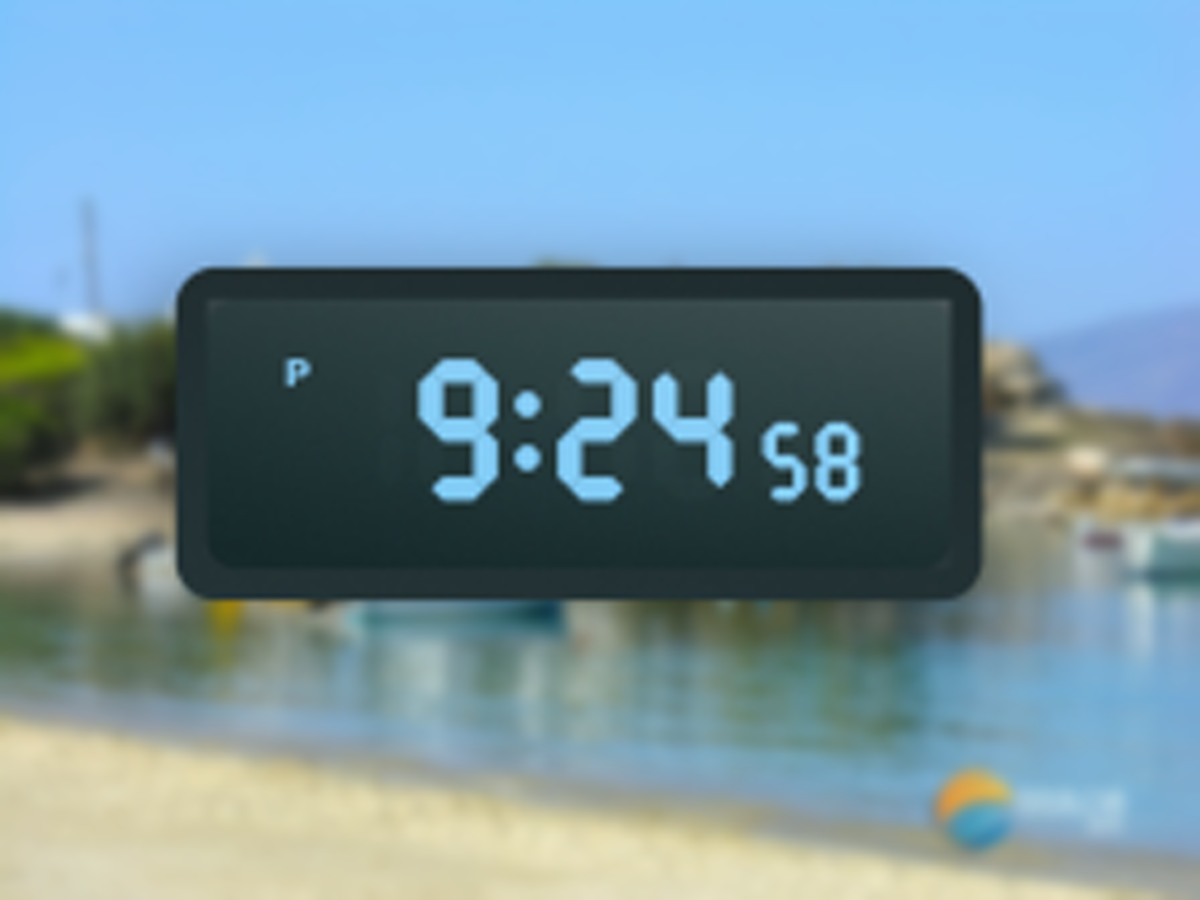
9:24:58
